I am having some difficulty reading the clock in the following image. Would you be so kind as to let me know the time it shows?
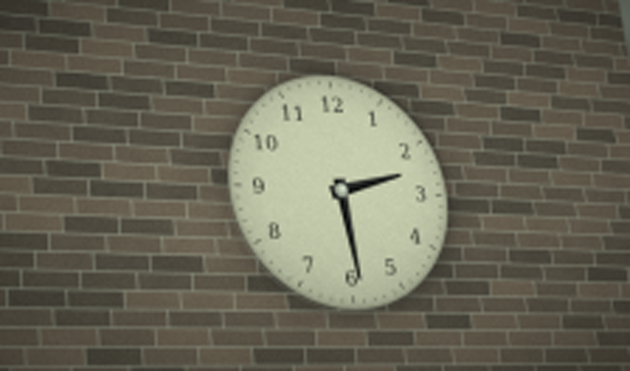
2:29
